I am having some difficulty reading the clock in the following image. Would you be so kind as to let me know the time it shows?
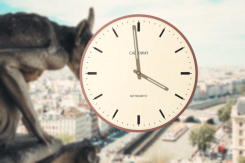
3:59
